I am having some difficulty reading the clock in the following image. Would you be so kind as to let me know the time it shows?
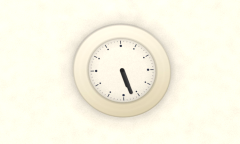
5:27
